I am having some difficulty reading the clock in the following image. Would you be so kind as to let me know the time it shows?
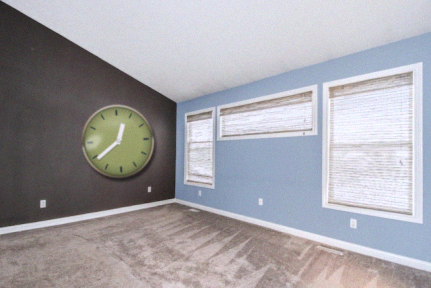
12:39
